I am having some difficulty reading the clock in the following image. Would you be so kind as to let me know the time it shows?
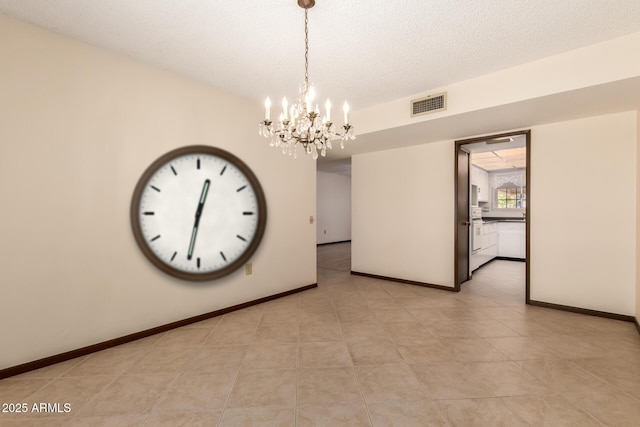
12:32
